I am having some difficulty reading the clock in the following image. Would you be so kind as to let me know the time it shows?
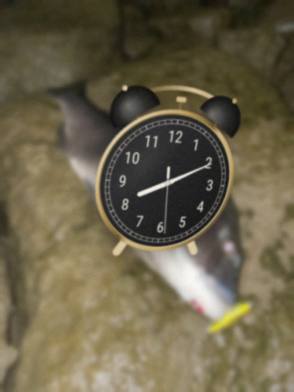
8:10:29
